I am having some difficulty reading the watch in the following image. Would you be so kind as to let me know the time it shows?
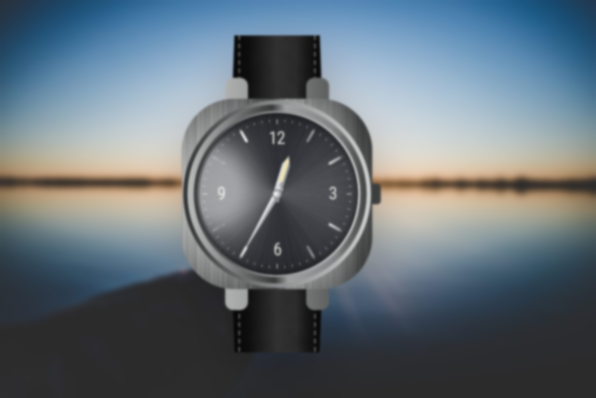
12:35
